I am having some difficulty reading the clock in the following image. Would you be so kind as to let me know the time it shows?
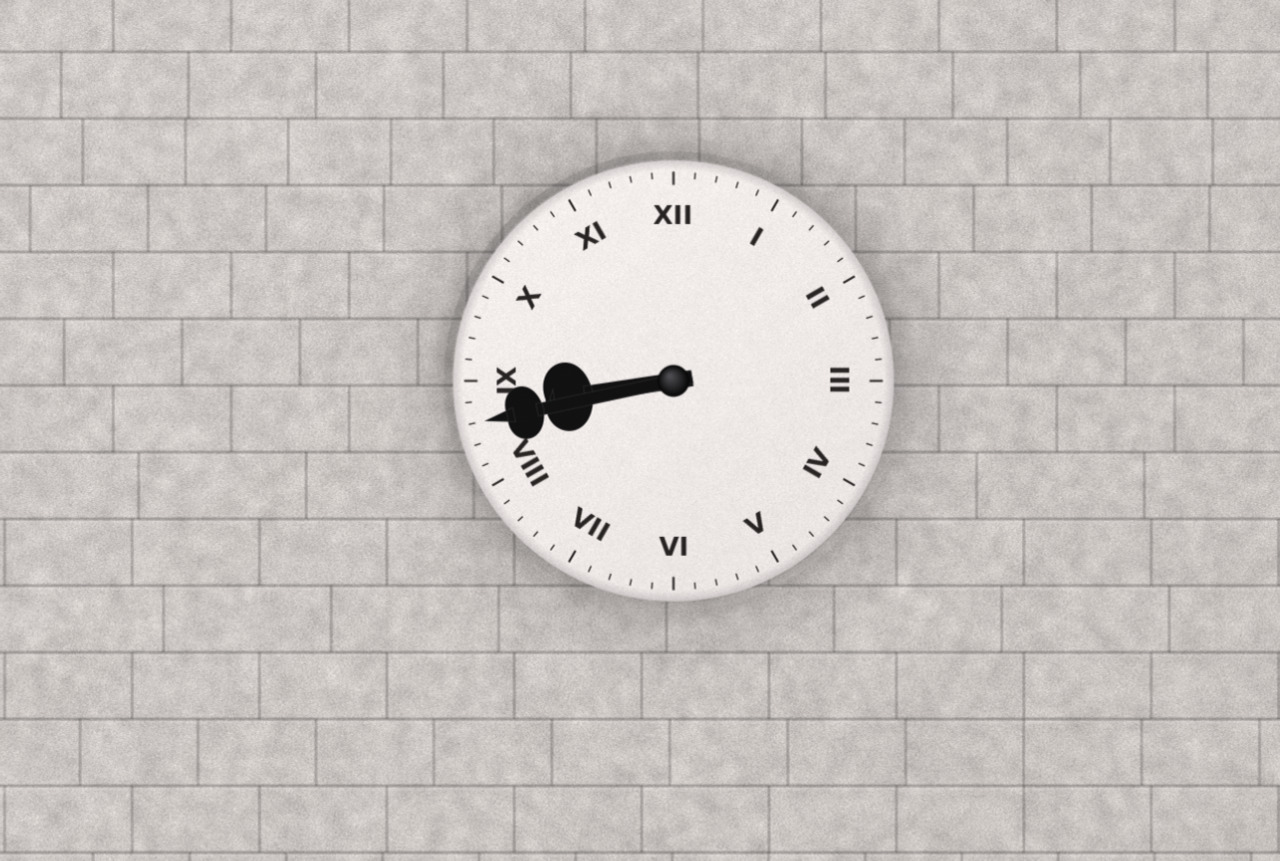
8:43
